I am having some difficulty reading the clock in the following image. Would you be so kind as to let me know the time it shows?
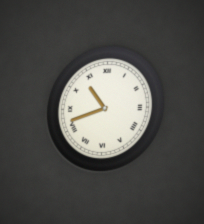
10:42
